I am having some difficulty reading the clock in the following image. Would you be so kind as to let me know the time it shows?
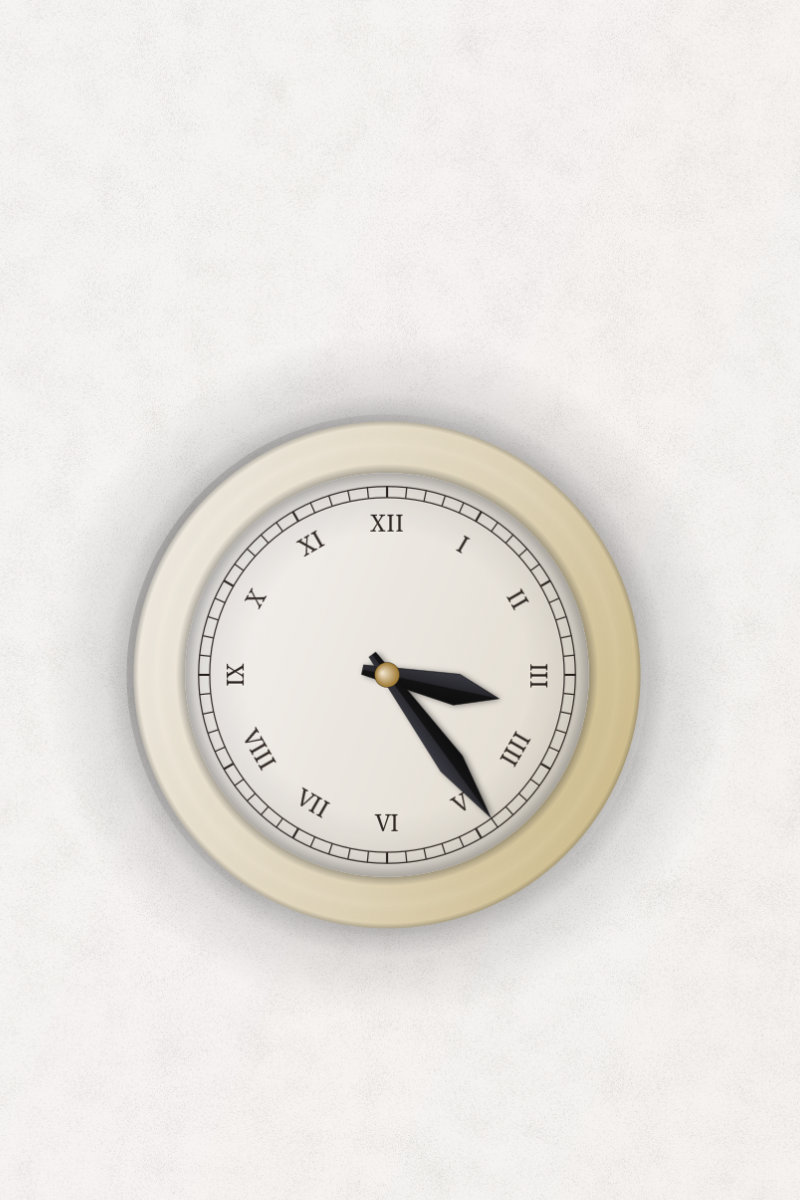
3:24
